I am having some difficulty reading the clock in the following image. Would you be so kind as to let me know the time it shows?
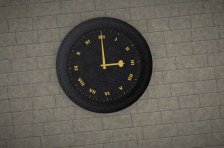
3:00
